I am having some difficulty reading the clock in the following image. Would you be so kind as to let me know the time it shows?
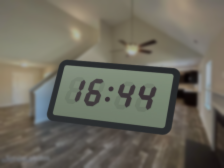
16:44
